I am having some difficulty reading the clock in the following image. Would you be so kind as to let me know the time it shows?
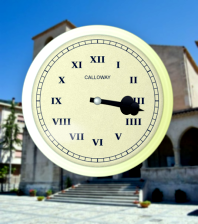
3:17
